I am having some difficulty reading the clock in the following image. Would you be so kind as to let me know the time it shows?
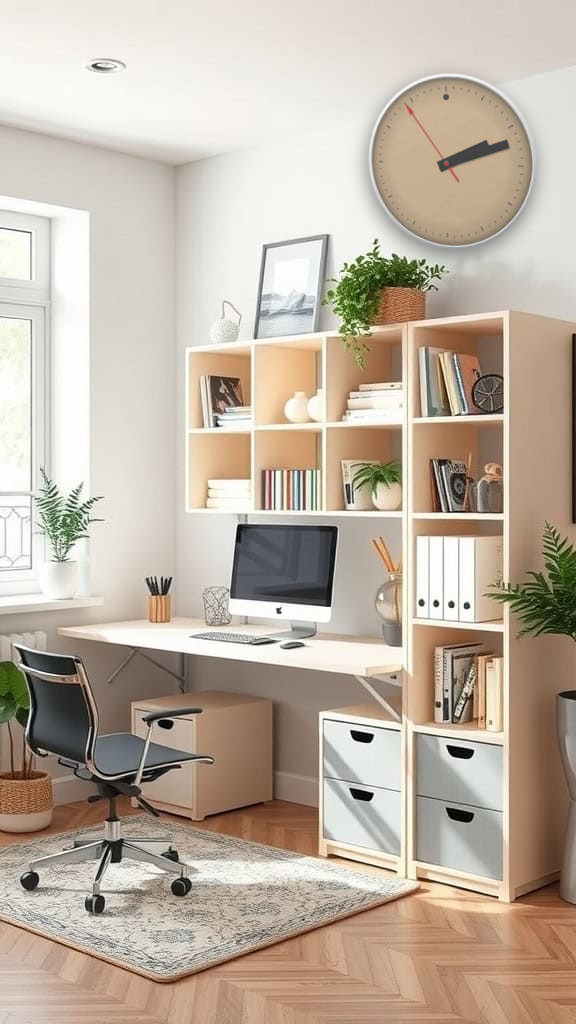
2:11:54
